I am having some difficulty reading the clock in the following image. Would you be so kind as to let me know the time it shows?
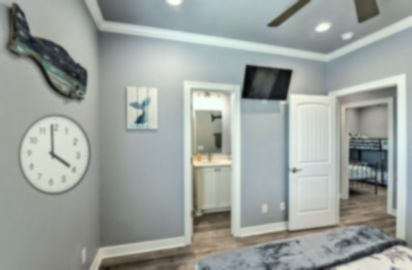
3:59
